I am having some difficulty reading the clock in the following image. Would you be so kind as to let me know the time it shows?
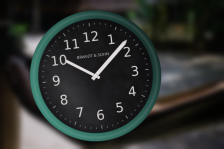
10:08
